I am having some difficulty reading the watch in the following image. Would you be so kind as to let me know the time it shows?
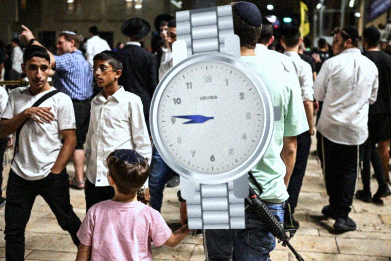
8:46
